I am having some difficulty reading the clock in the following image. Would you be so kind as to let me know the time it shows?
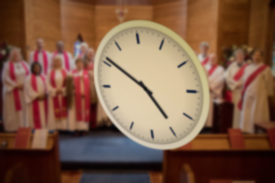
4:51
